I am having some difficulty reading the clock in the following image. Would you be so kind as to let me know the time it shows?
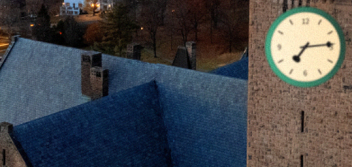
7:14
